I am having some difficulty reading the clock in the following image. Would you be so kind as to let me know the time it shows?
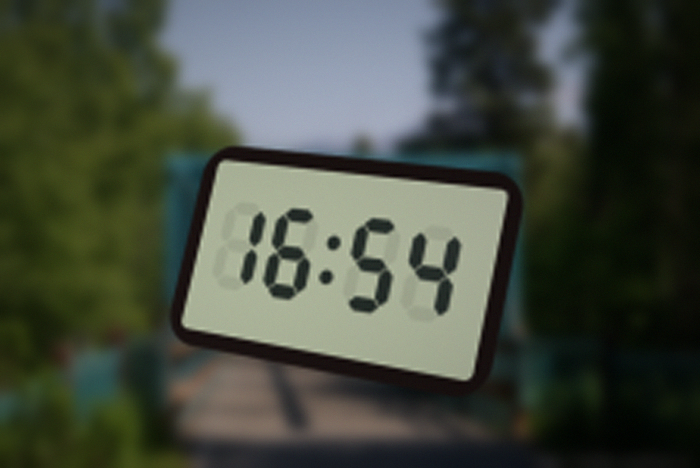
16:54
